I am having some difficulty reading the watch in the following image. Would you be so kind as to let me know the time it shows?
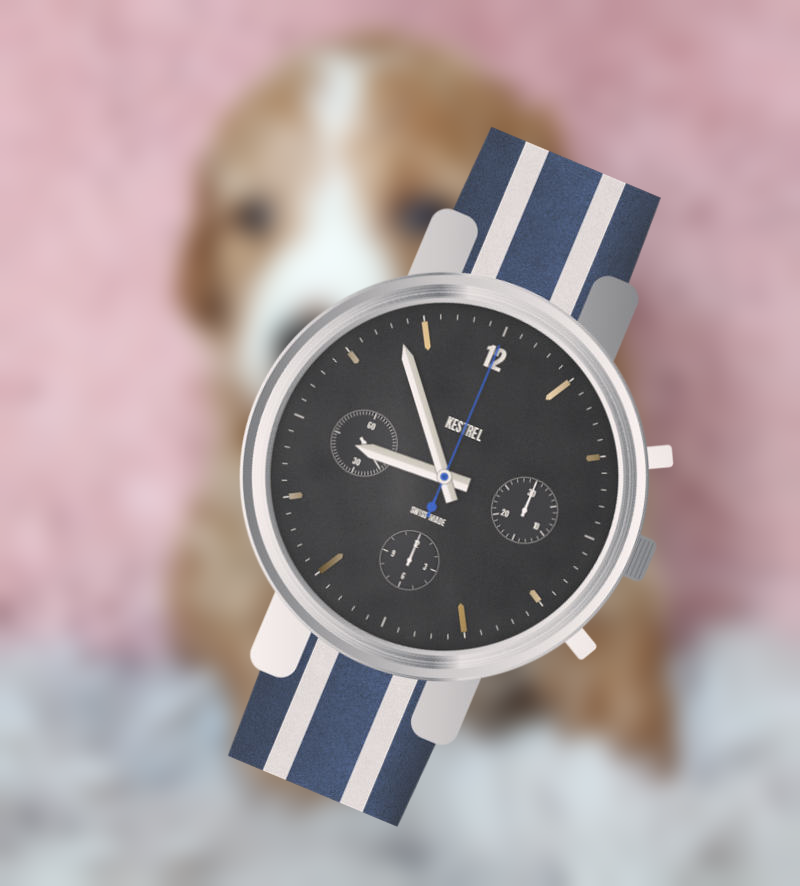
8:53:21
